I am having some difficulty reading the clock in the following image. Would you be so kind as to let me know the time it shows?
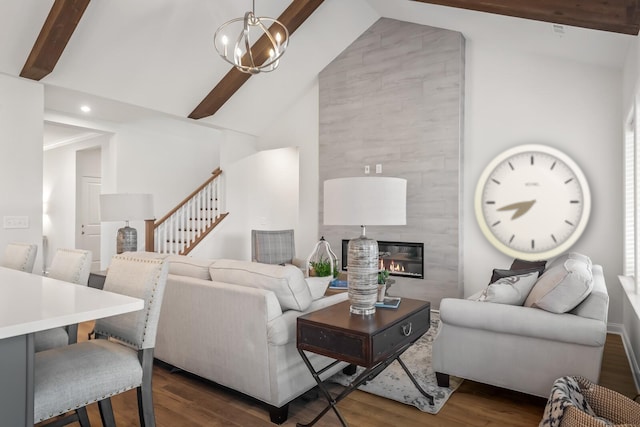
7:43
